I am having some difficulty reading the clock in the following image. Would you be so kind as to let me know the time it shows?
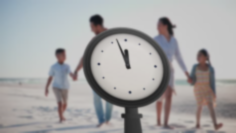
11:57
